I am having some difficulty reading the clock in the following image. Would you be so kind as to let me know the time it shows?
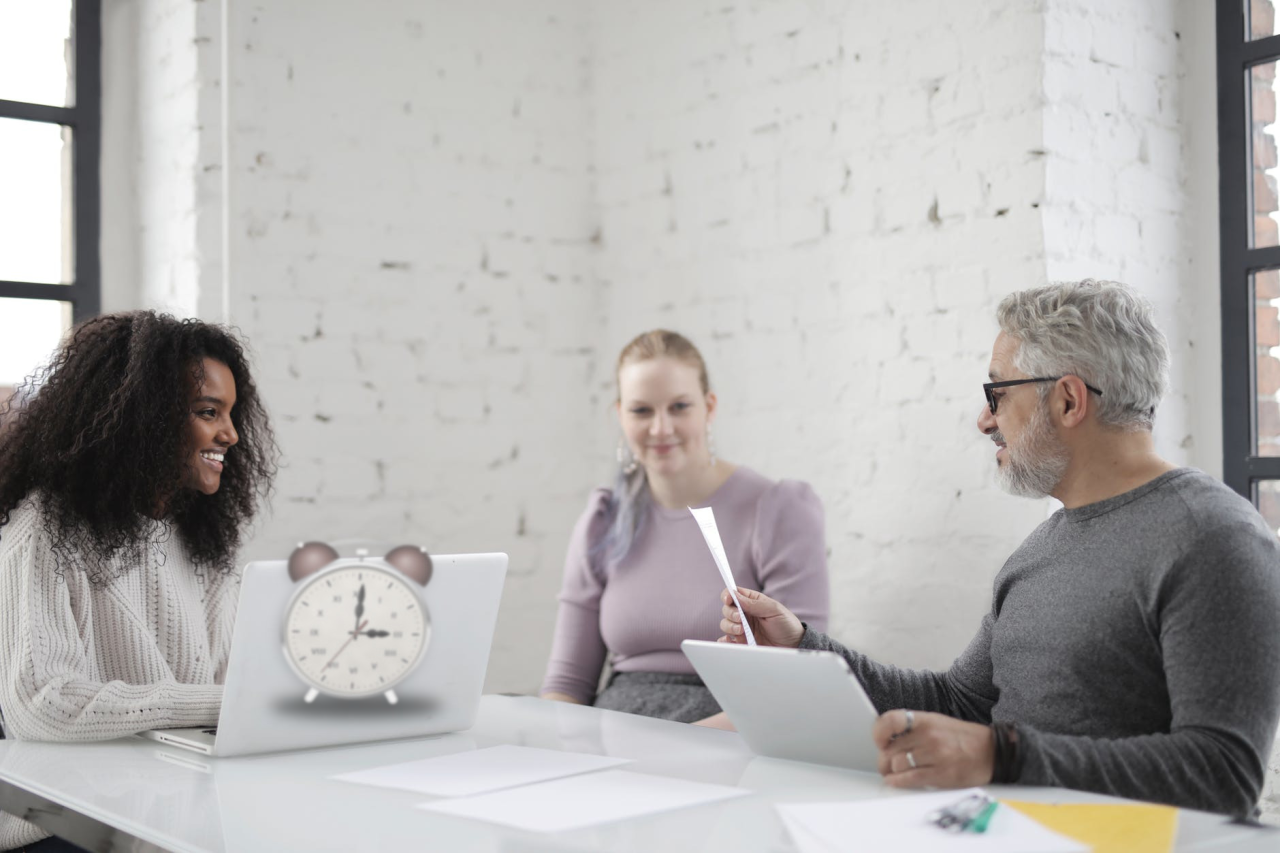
3:00:36
